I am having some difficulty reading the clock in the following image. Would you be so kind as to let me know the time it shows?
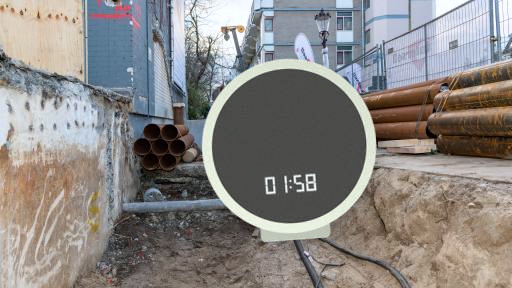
1:58
